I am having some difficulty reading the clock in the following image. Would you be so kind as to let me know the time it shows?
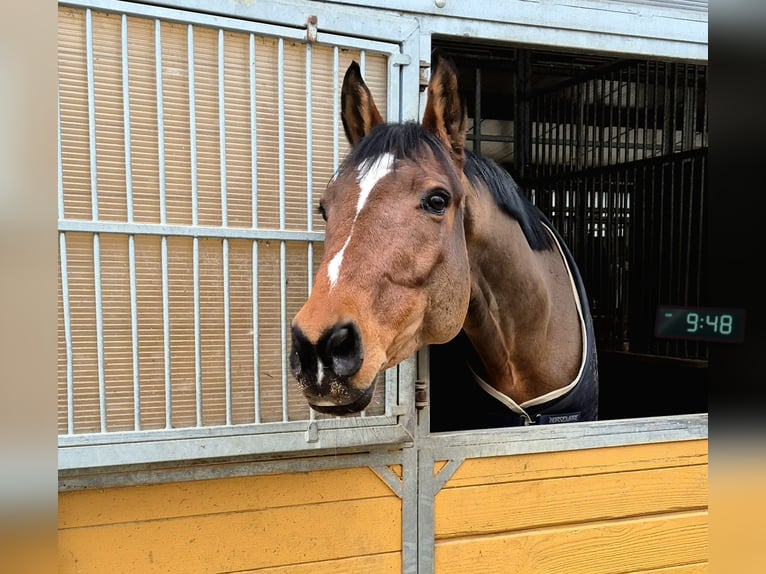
9:48
